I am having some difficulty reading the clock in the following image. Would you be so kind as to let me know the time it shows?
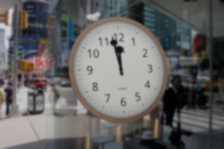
11:58
